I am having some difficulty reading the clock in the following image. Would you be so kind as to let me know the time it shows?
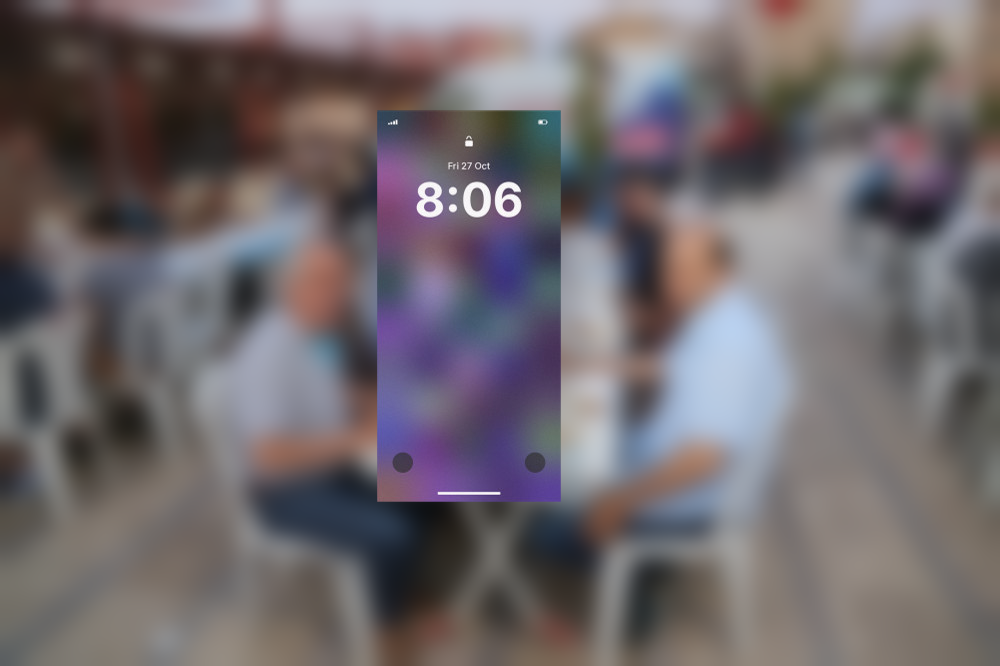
8:06
